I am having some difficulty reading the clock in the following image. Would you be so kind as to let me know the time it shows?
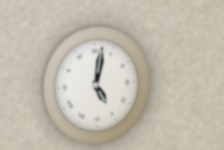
5:02
